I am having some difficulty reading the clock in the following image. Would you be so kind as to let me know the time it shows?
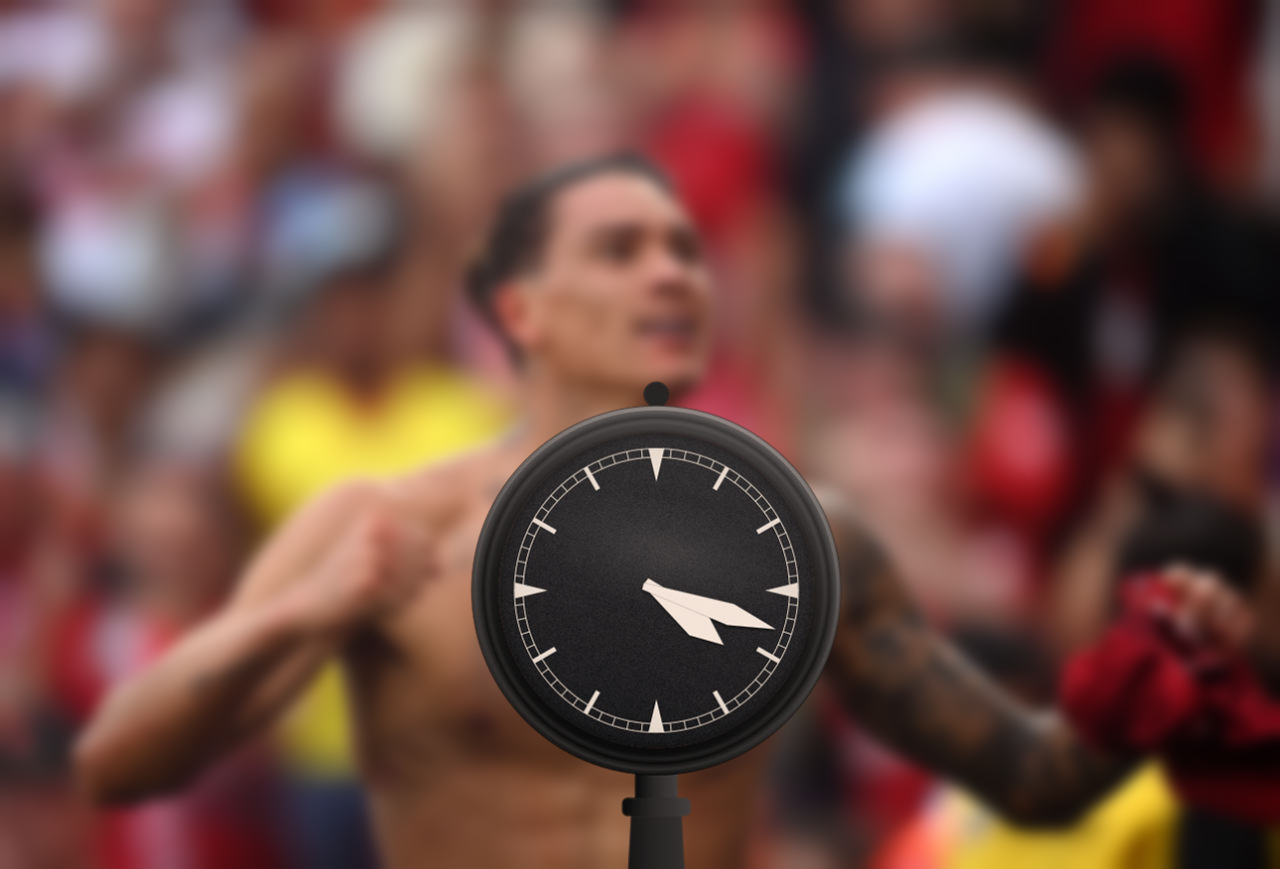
4:18
